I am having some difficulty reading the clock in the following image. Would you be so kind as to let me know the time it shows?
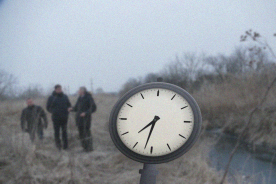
7:32
